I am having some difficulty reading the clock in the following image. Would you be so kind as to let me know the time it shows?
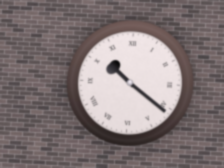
10:21
